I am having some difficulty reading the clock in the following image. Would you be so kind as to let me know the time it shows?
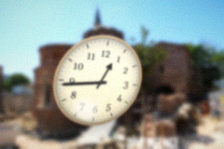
12:44
